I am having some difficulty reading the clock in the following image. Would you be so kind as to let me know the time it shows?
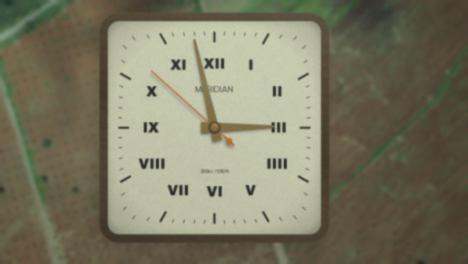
2:57:52
